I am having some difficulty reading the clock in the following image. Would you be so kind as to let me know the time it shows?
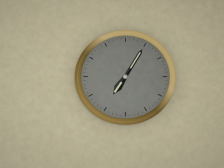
7:05
